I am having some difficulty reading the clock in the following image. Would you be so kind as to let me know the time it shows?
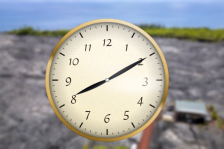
8:10
